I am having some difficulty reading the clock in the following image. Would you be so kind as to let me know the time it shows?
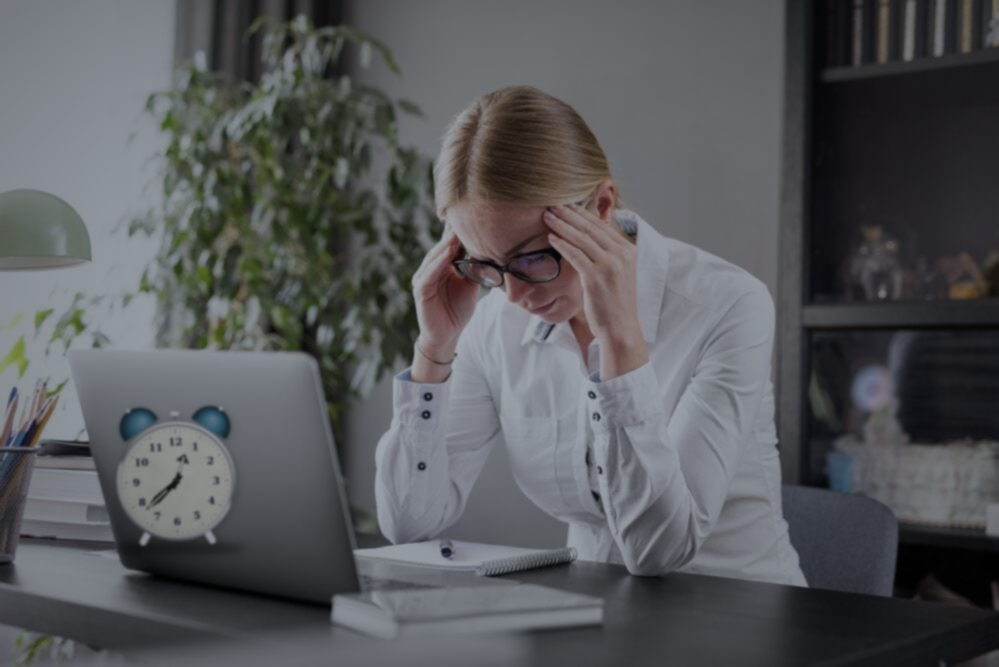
12:38
